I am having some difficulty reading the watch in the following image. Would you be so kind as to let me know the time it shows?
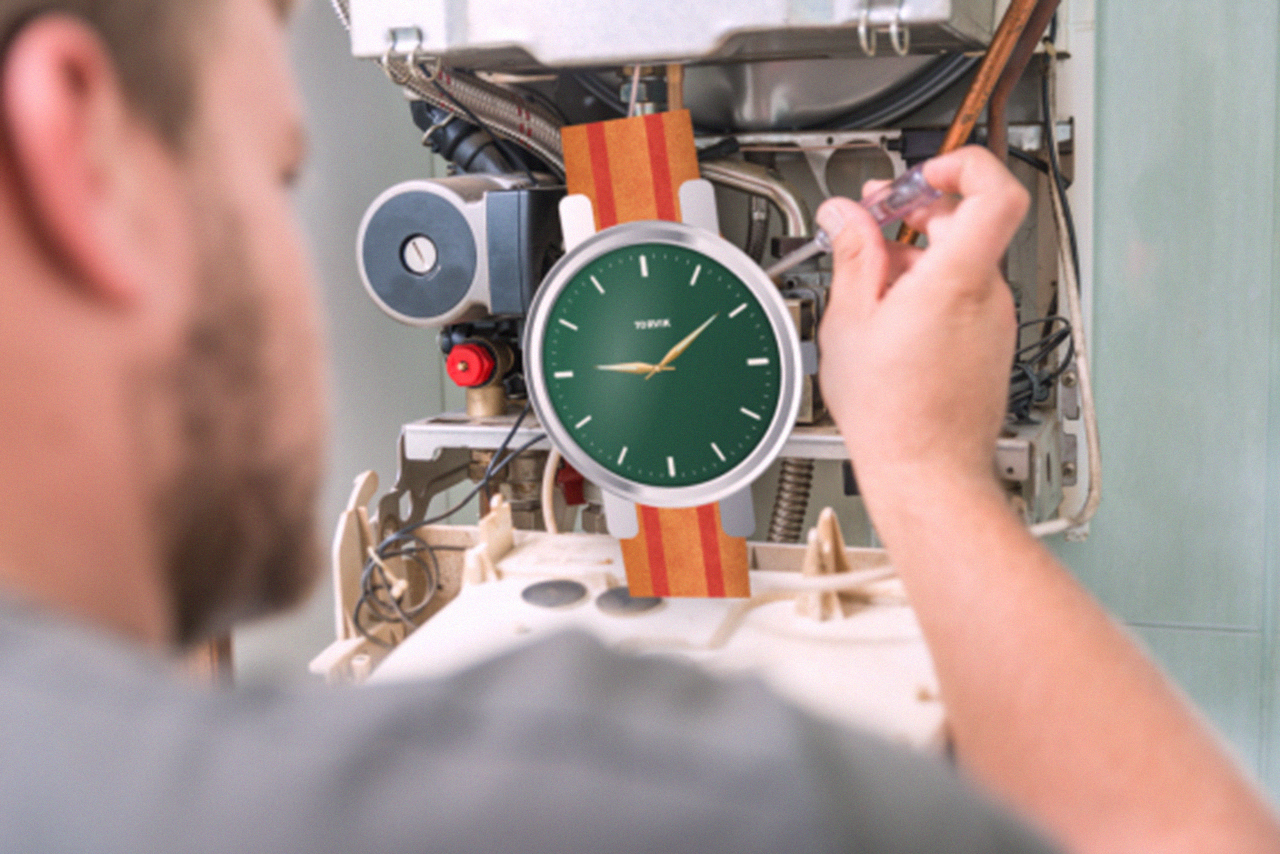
9:09
